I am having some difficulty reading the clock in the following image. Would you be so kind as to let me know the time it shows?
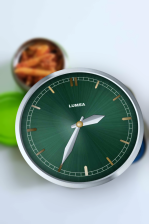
2:35
